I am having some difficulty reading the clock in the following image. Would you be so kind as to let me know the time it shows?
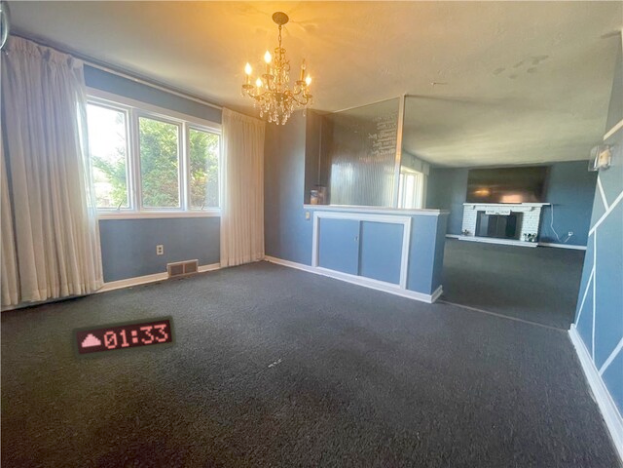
1:33
